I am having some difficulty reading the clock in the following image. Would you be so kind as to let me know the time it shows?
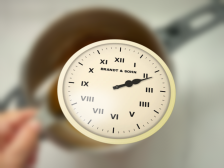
2:11
